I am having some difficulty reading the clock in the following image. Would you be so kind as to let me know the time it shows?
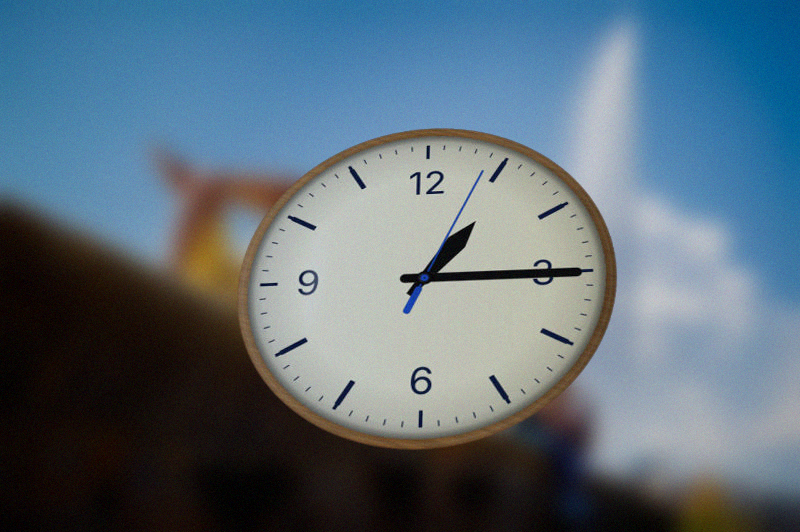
1:15:04
